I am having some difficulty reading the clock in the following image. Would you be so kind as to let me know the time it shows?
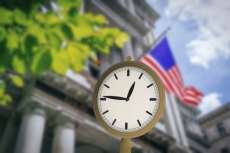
12:46
